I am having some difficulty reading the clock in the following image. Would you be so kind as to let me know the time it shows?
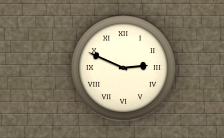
2:49
